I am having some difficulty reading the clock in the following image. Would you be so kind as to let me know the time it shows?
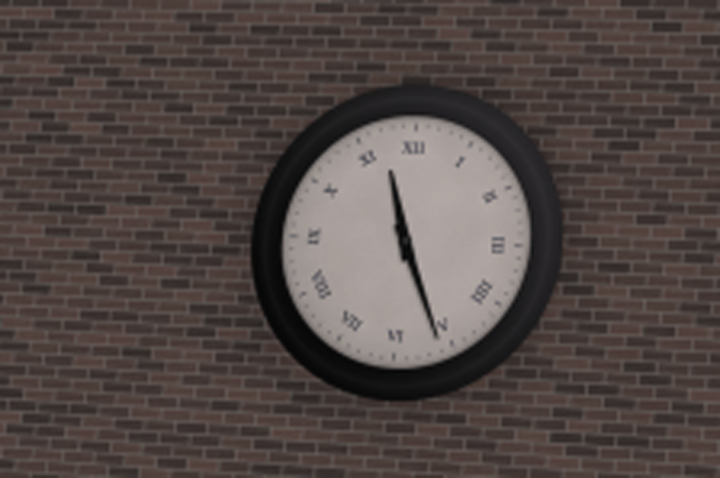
11:26
